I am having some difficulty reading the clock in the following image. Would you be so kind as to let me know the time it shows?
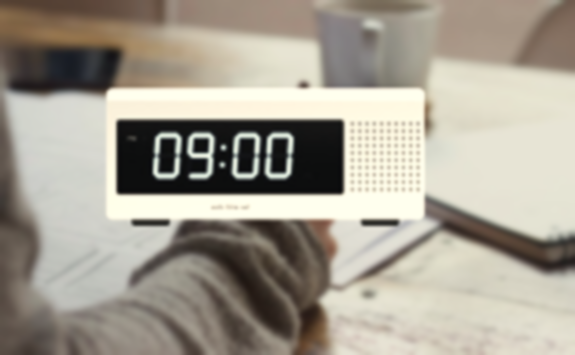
9:00
